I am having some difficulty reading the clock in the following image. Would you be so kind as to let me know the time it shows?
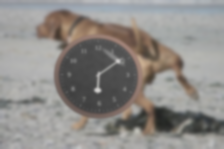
6:09
